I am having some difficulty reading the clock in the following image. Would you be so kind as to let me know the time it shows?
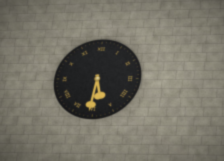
5:31
